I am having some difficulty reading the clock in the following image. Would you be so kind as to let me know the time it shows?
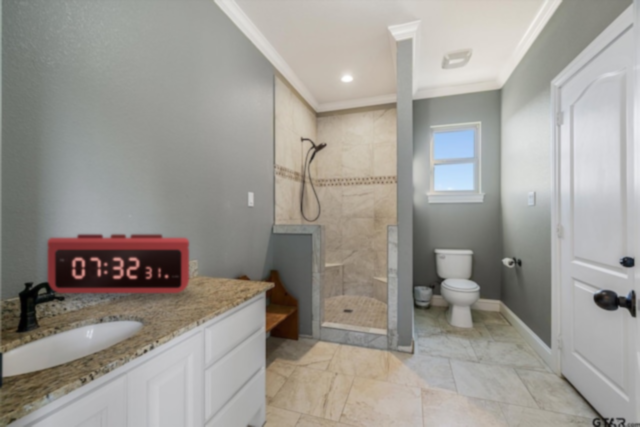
7:32:31
